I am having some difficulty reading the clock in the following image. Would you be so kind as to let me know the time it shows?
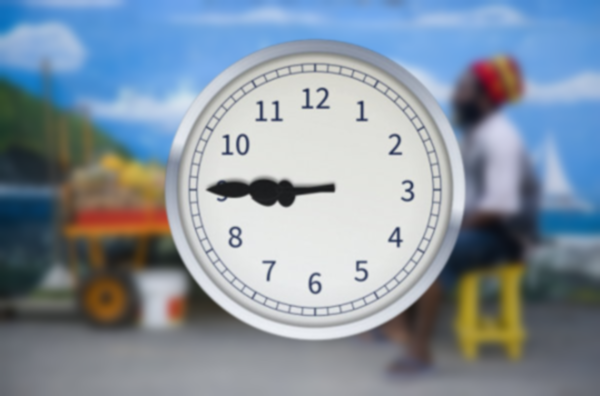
8:45
